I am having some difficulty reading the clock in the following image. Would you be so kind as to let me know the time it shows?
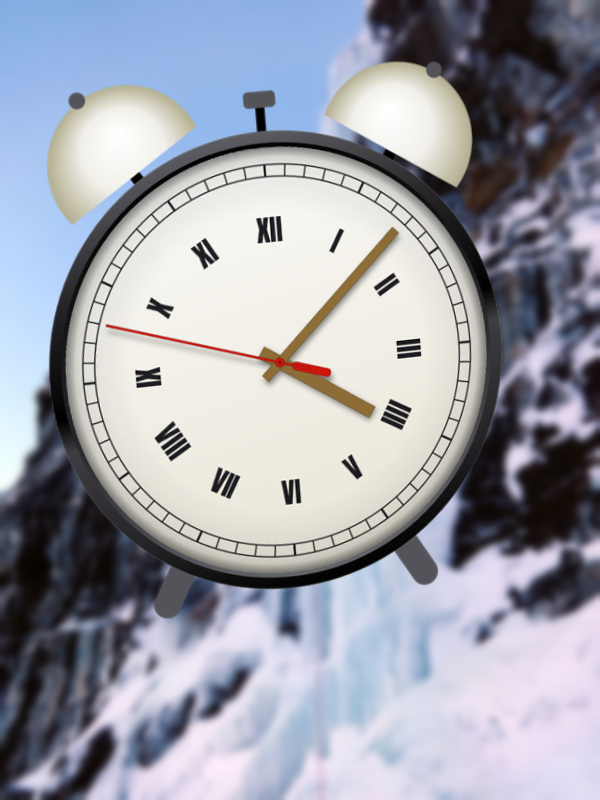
4:07:48
